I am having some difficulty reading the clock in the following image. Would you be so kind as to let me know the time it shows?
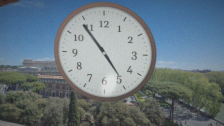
4:54
